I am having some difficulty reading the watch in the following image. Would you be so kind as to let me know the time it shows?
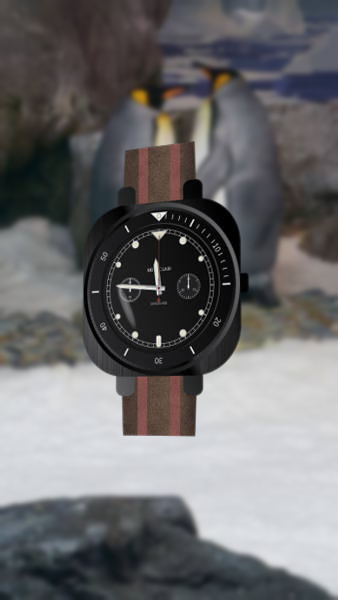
11:46
